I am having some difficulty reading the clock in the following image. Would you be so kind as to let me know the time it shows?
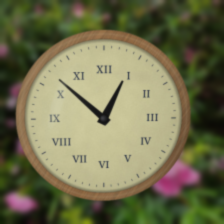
12:52
